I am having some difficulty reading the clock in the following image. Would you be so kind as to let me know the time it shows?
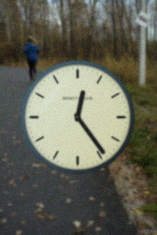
12:24
